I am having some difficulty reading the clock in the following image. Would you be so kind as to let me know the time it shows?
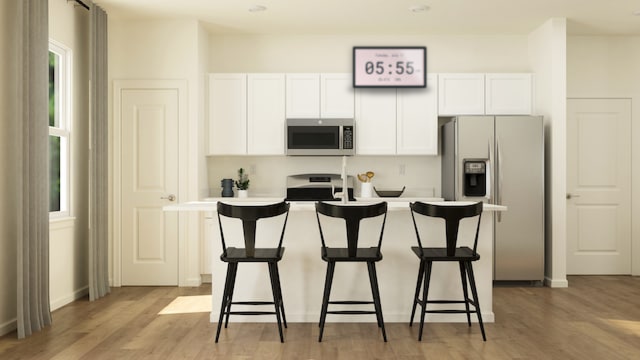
5:55
